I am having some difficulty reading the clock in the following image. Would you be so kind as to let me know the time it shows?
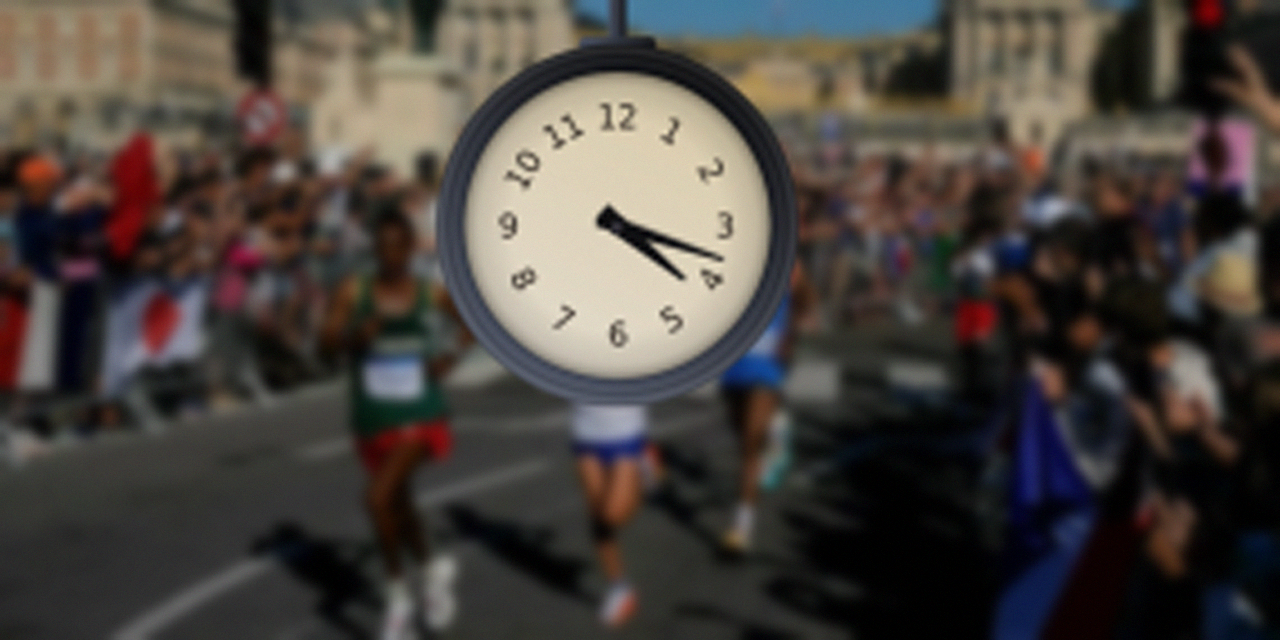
4:18
